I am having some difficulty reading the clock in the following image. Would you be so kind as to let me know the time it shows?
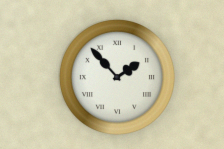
1:53
